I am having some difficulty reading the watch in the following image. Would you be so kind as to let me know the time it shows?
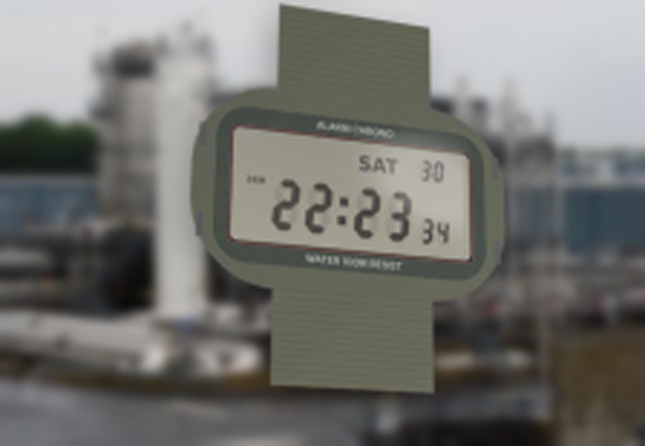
22:23:34
